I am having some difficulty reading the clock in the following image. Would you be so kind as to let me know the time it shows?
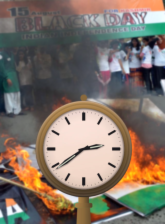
2:39
